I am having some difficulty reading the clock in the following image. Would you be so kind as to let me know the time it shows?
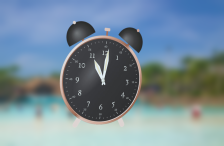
11:01
